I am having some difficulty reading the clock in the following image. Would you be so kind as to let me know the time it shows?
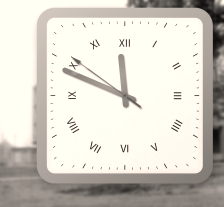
11:48:51
